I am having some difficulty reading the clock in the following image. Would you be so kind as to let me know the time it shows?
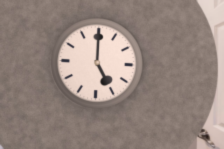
5:00
